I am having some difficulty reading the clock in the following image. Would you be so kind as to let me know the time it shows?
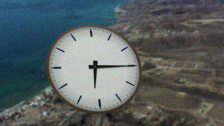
6:15
